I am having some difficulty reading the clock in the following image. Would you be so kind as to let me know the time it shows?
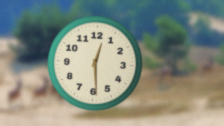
12:29
